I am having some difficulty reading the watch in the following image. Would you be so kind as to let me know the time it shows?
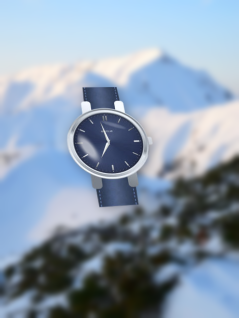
6:58
